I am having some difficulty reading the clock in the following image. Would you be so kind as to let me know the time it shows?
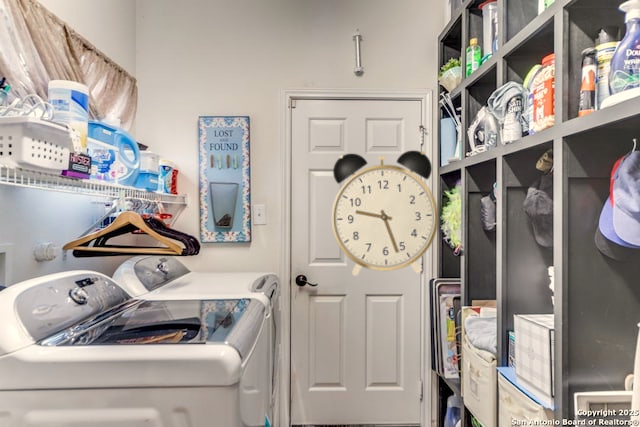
9:27
